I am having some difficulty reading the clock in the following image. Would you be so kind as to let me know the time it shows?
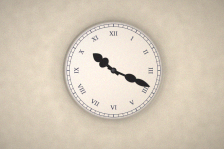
10:19
